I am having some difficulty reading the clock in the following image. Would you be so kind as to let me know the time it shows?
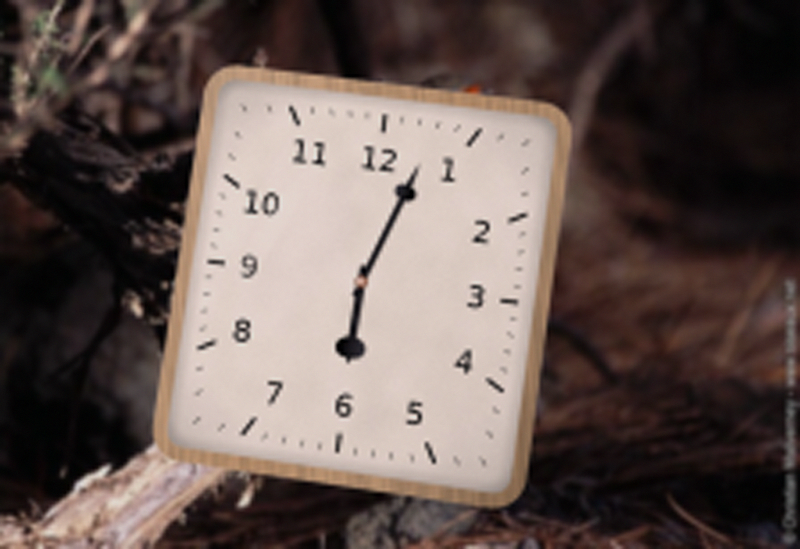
6:03
